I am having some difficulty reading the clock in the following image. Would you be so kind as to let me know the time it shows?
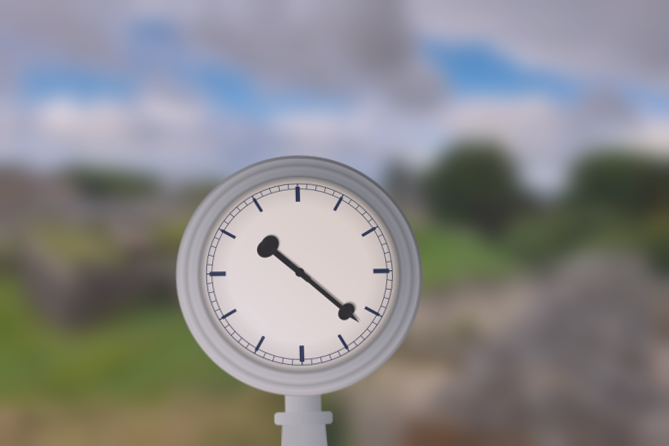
10:22
